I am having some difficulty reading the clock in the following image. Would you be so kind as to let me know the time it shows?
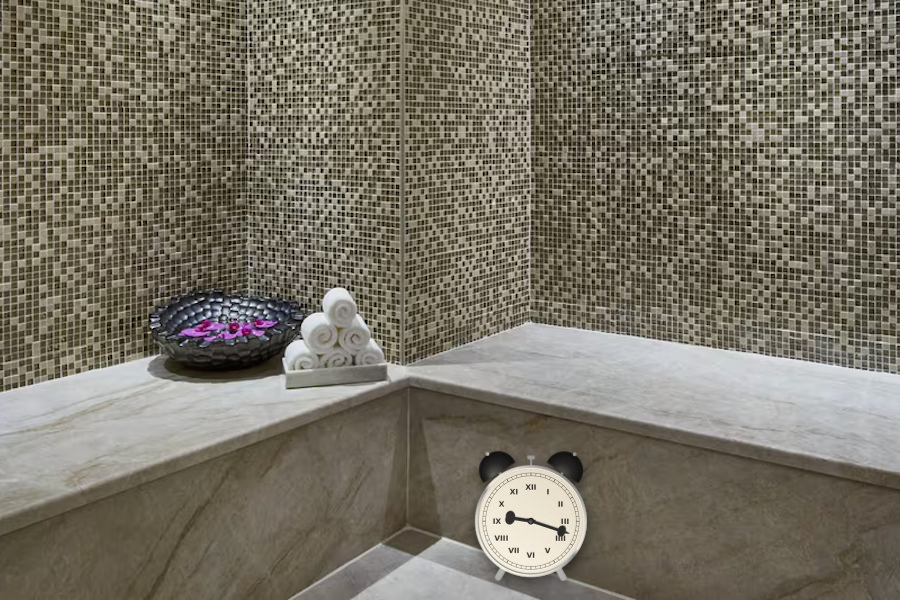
9:18
